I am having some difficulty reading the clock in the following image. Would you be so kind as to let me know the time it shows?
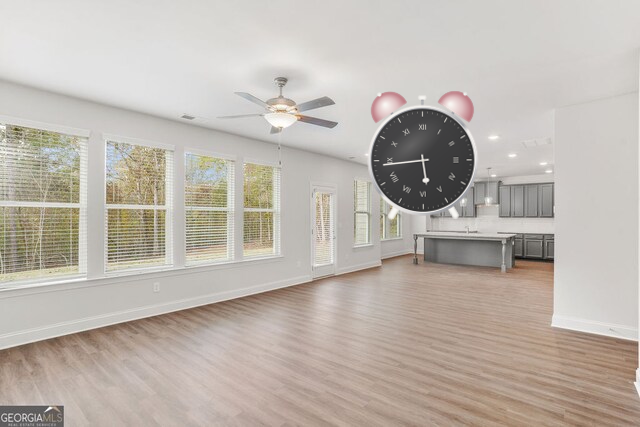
5:44
